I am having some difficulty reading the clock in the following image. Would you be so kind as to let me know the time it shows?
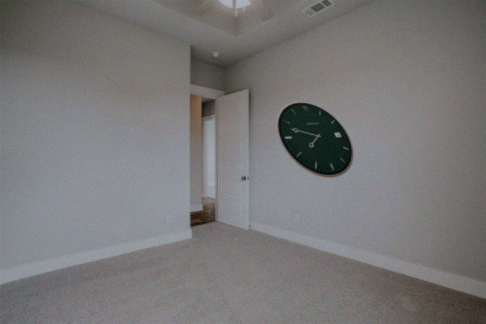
7:48
